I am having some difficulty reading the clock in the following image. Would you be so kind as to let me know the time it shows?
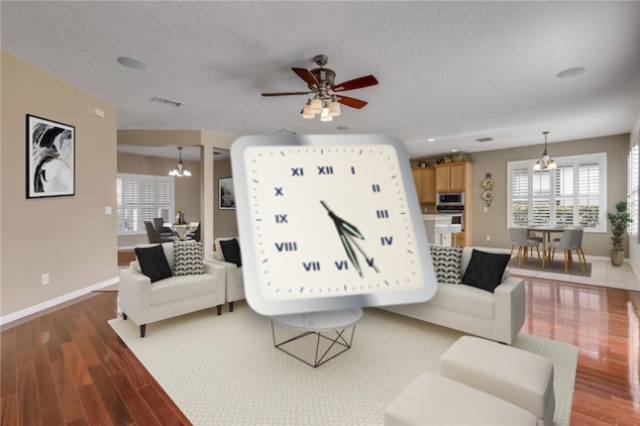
4:27:25
